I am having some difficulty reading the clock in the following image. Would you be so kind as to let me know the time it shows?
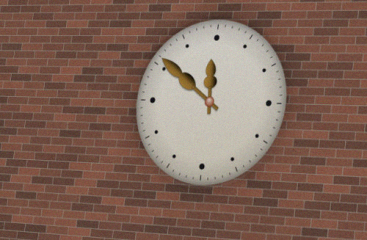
11:51
